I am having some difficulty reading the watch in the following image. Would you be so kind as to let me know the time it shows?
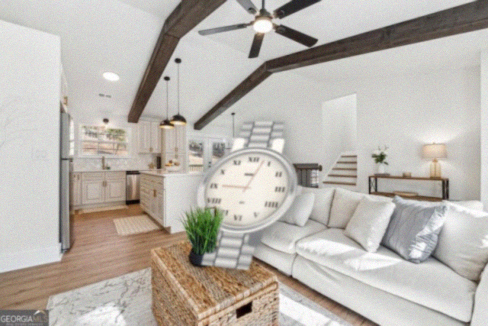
9:03
